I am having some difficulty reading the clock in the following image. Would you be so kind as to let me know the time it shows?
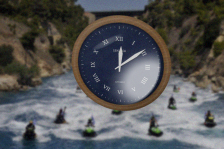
12:09
